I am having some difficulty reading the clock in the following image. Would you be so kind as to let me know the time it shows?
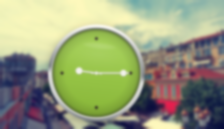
9:15
